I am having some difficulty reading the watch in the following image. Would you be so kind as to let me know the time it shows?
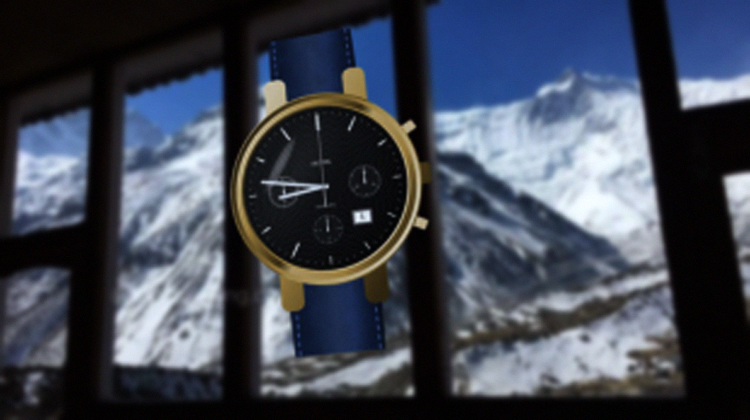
8:47
